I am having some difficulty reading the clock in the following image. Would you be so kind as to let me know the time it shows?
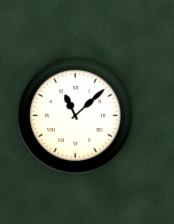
11:08
